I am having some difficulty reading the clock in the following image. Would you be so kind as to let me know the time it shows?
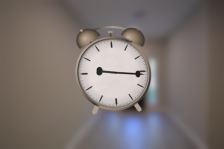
9:16
